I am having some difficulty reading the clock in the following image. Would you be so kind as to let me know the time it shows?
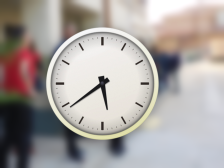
5:39
